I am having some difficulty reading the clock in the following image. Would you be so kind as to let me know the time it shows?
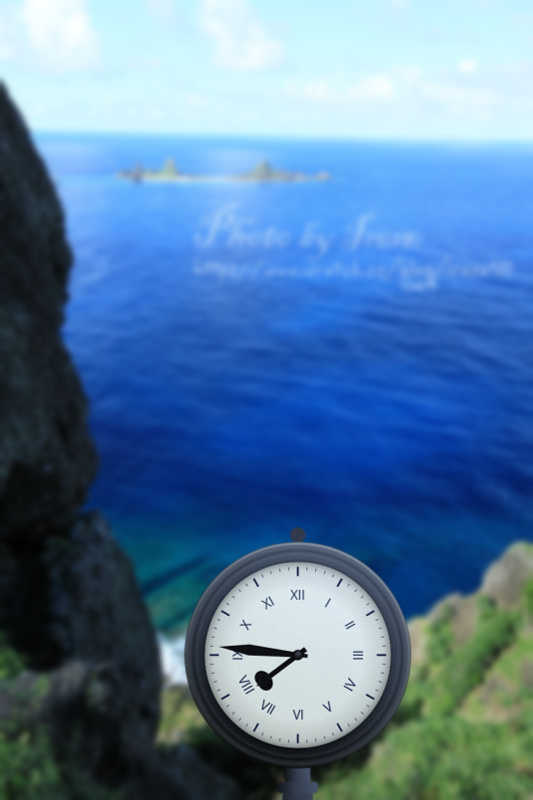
7:46
